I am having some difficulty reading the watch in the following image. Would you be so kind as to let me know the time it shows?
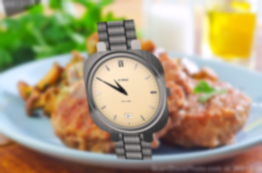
10:50
